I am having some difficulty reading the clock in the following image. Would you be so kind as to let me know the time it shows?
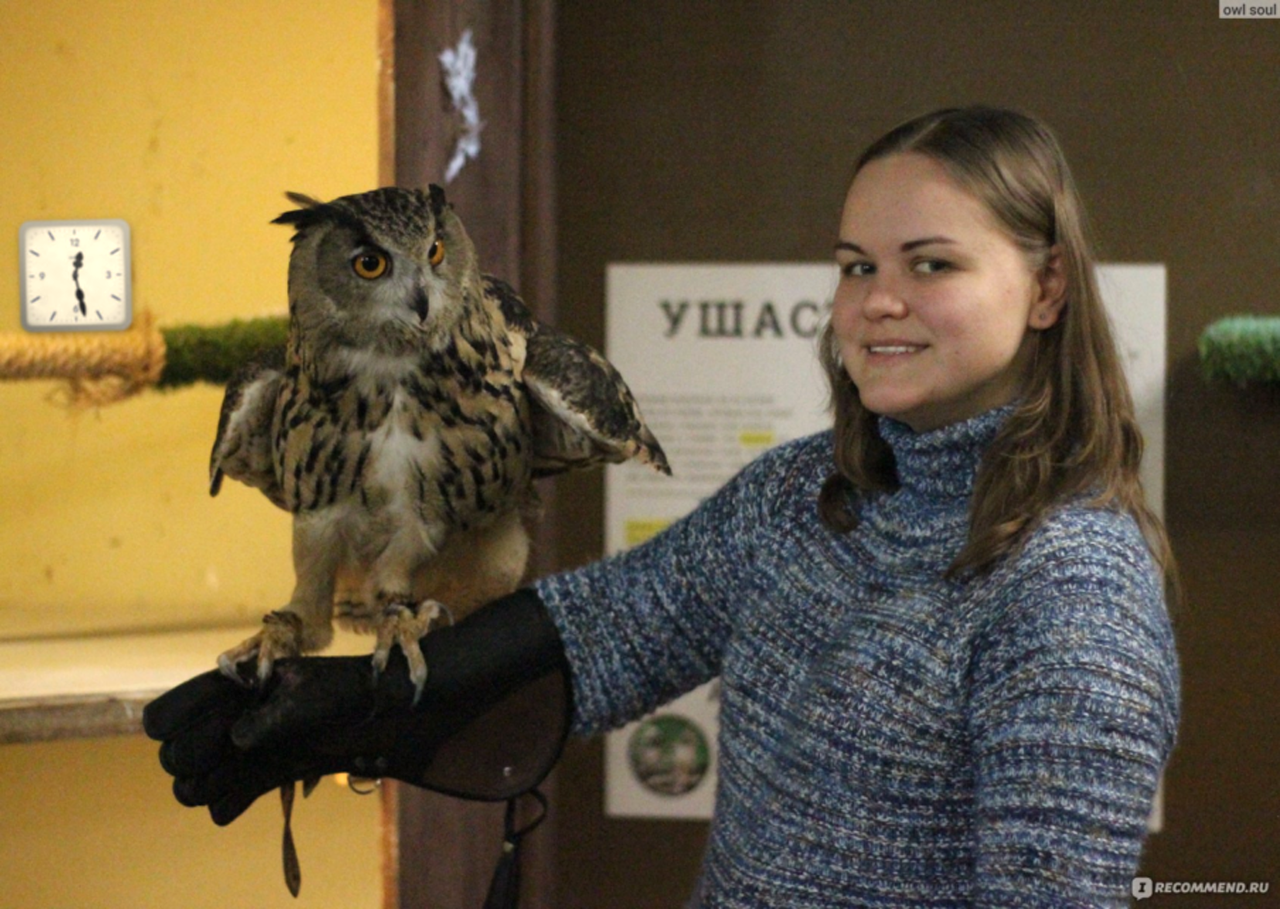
12:28
